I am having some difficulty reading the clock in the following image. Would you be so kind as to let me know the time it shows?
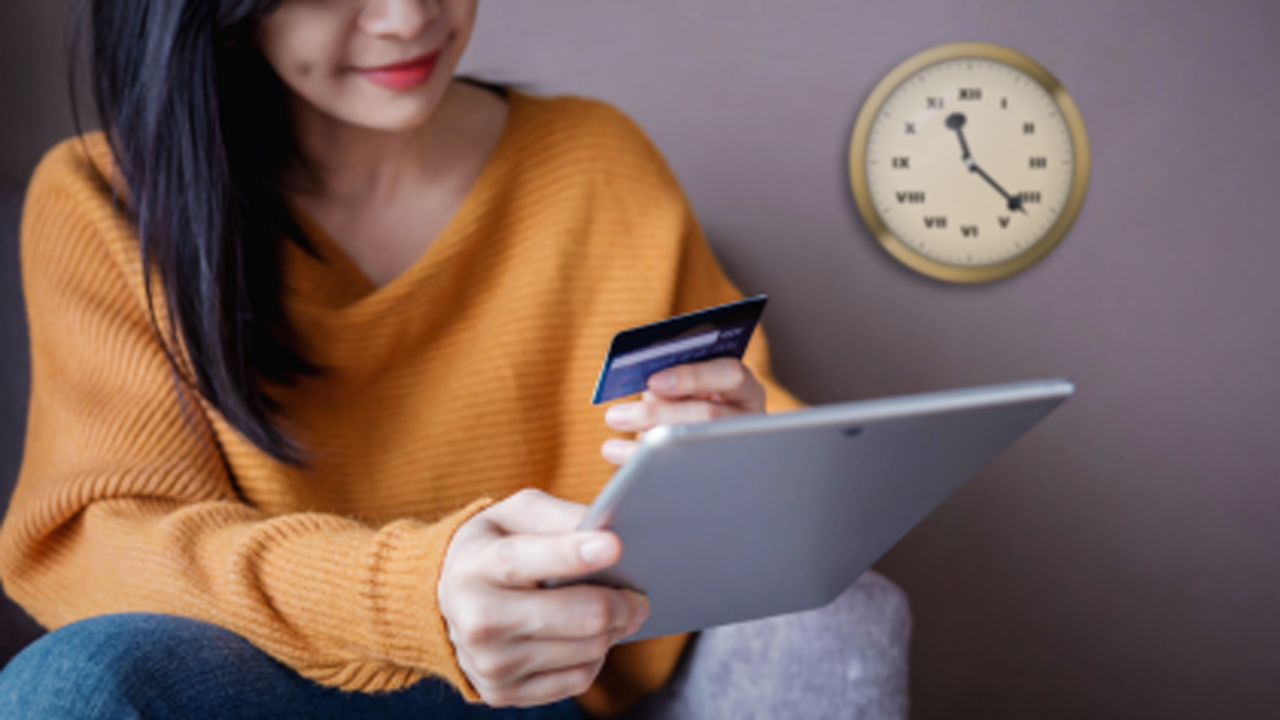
11:22
